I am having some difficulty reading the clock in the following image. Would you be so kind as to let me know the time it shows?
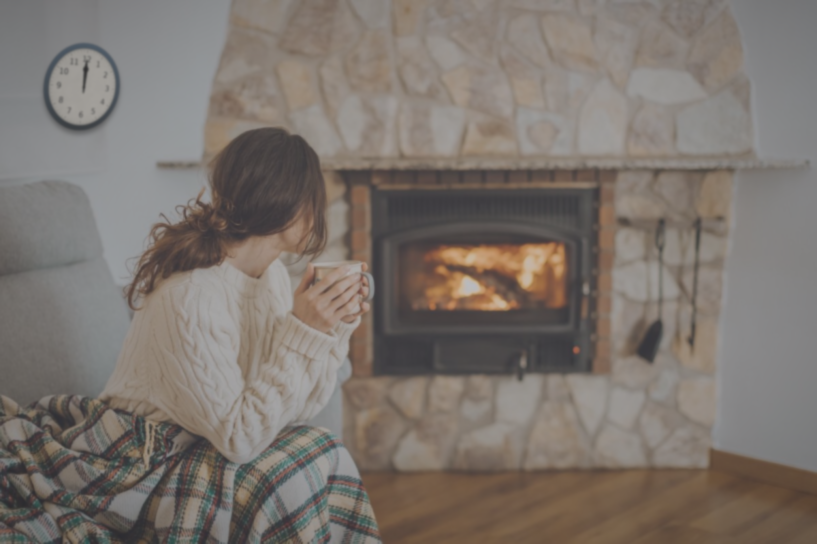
12:00
